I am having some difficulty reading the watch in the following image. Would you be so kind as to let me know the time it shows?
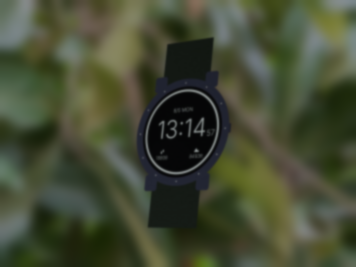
13:14
